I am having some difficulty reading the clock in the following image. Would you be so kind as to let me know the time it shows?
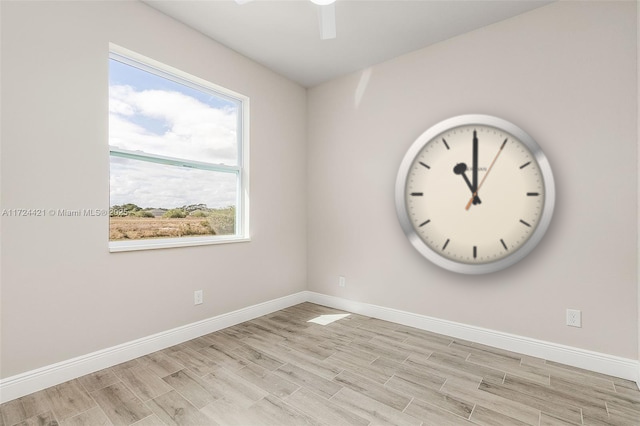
11:00:05
